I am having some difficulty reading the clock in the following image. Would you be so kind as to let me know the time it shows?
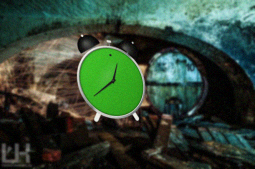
12:39
